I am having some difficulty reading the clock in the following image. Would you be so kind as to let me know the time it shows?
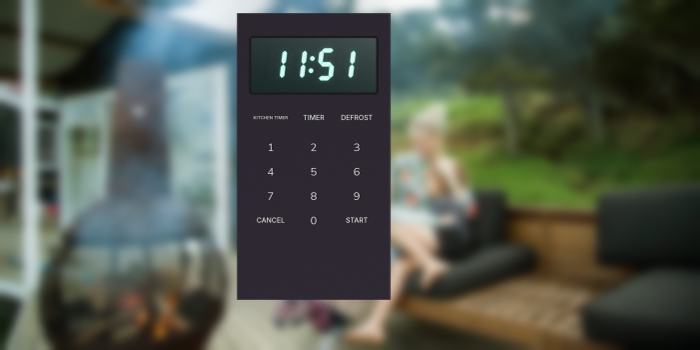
11:51
